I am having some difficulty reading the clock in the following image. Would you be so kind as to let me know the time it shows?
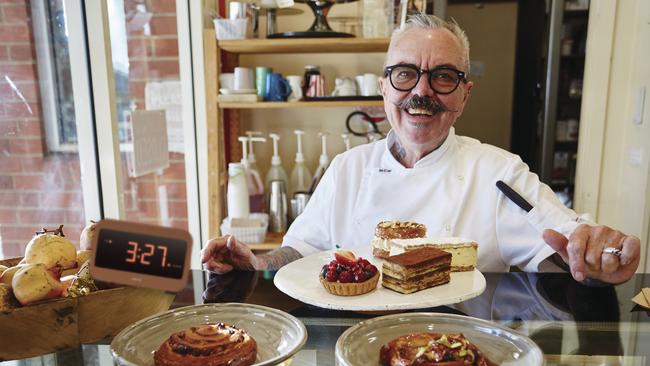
3:27
